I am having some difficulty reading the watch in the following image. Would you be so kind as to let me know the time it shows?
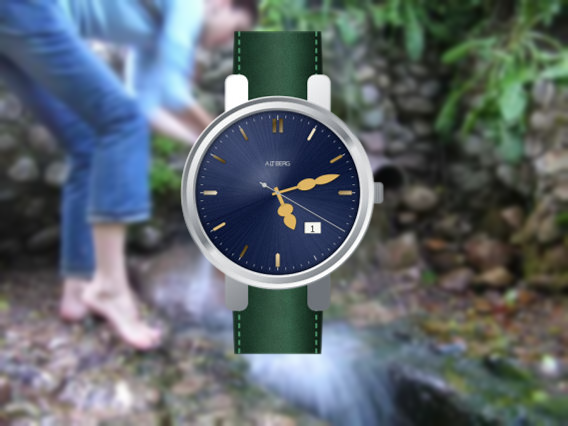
5:12:20
